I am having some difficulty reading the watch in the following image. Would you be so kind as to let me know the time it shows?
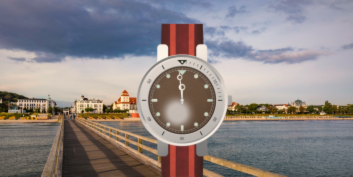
11:59
